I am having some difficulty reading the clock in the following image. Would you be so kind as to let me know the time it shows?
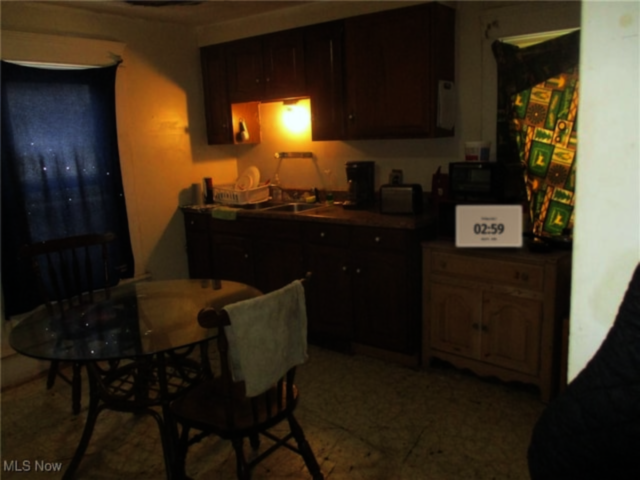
2:59
